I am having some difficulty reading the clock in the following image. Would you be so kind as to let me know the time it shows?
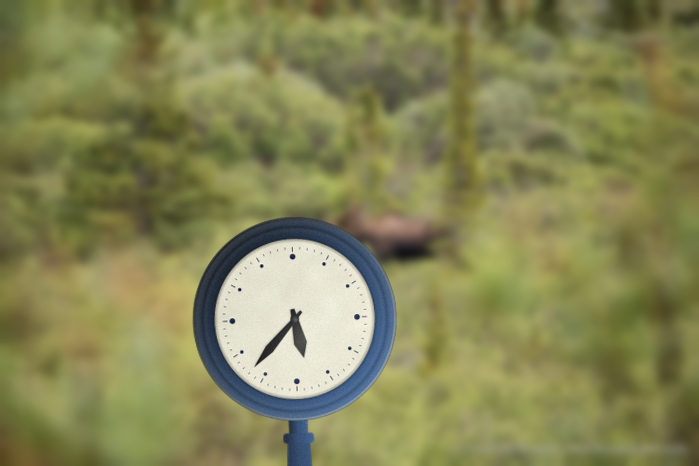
5:37
